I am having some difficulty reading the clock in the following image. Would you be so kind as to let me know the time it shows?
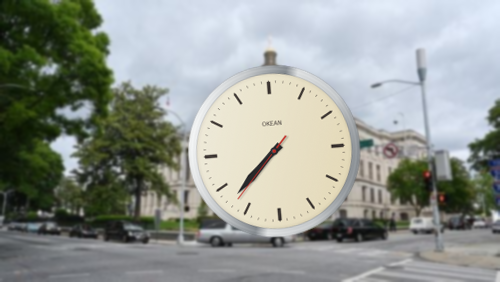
7:37:37
